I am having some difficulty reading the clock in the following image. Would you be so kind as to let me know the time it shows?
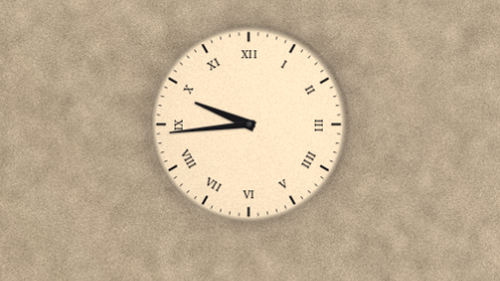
9:44
